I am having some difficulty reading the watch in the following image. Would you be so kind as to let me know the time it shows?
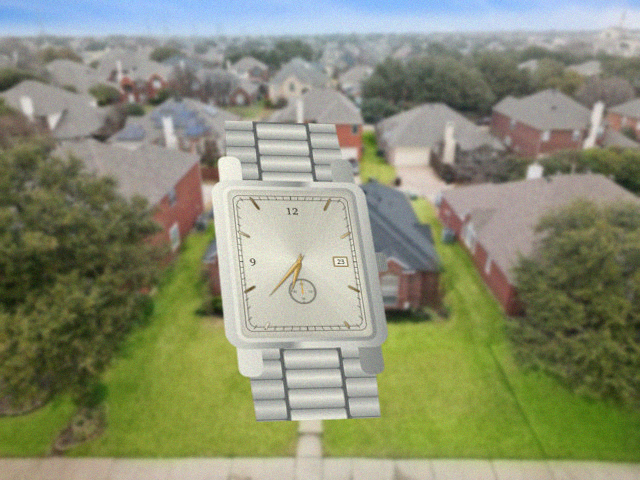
6:37
